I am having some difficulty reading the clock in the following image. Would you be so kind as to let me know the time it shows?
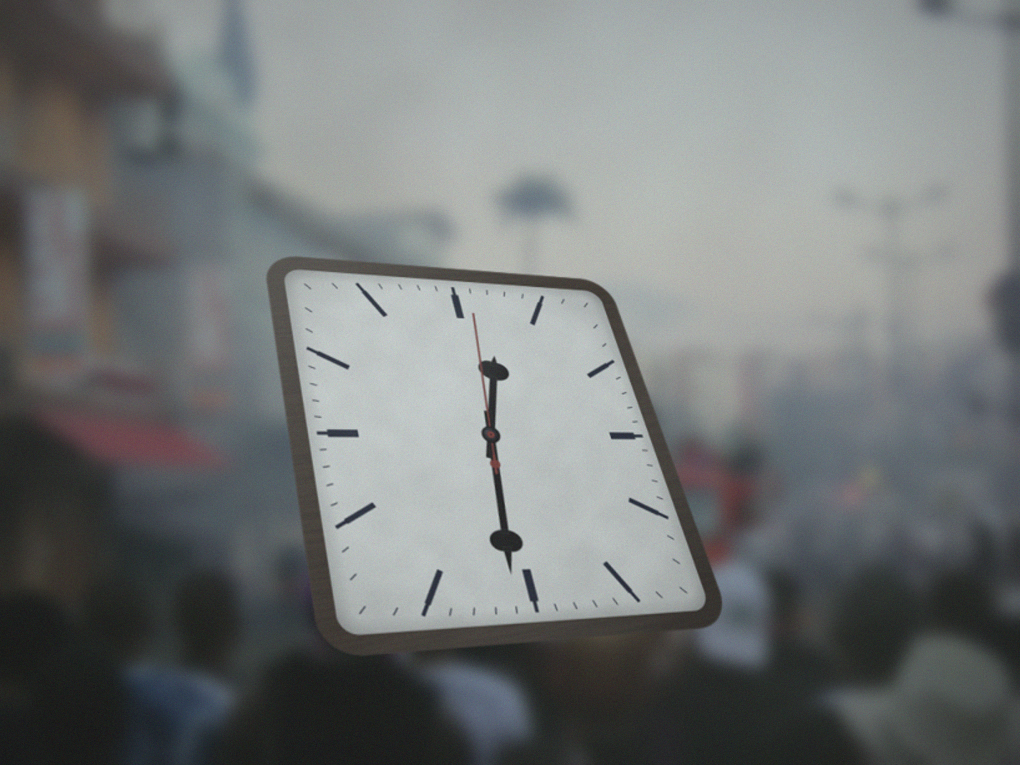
12:31:01
